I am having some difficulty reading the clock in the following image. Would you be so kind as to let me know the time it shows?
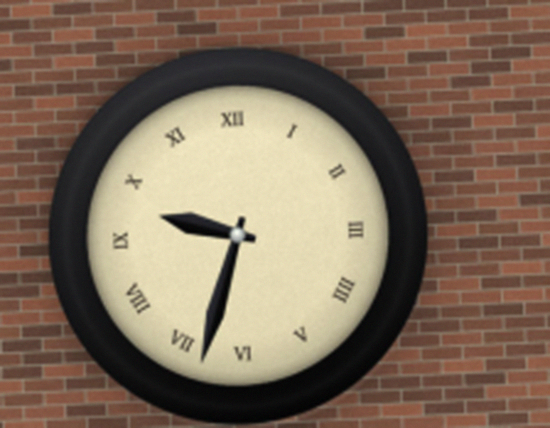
9:33
